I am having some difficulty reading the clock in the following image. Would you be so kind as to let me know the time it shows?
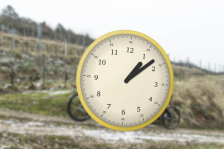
1:08
